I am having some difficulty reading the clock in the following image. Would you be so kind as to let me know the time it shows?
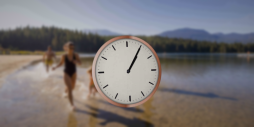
1:05
